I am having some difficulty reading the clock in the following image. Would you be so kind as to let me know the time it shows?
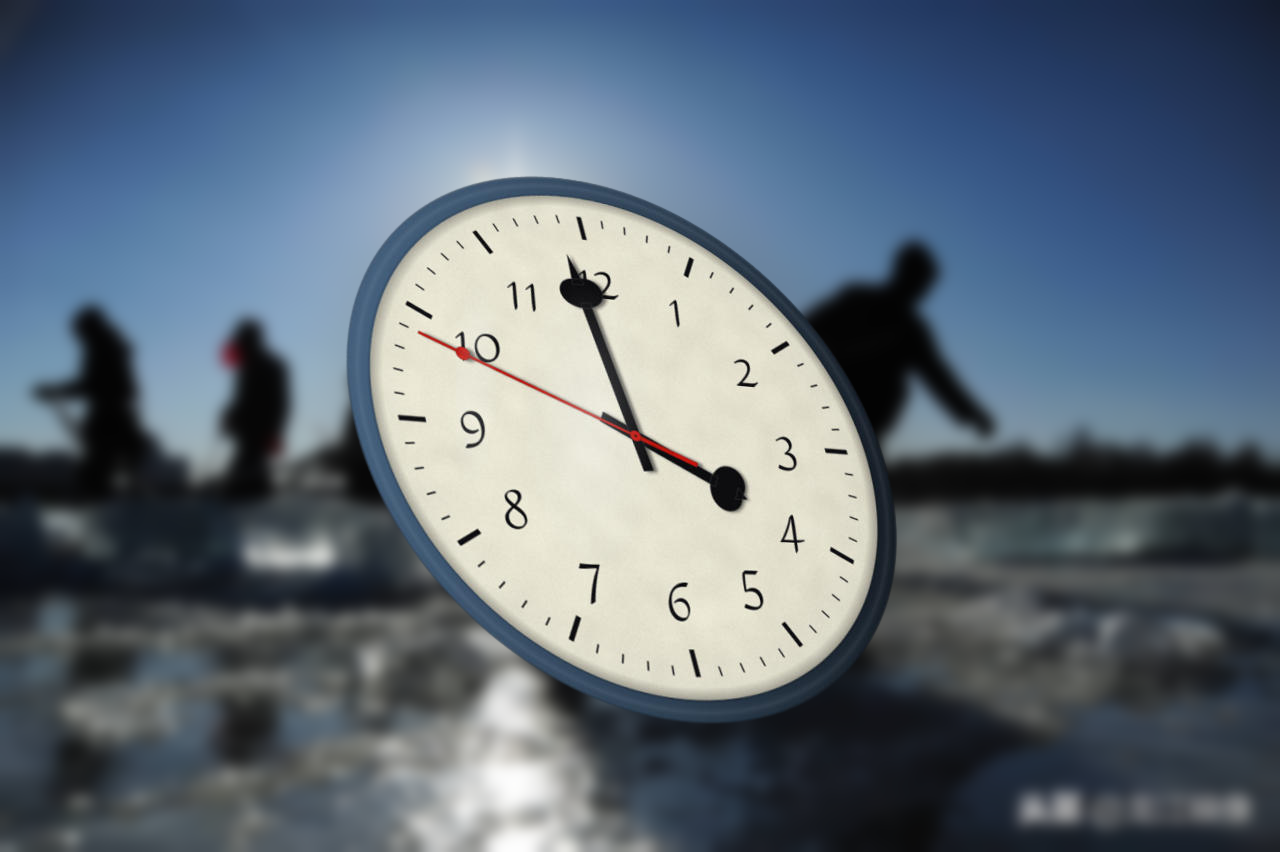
3:58:49
